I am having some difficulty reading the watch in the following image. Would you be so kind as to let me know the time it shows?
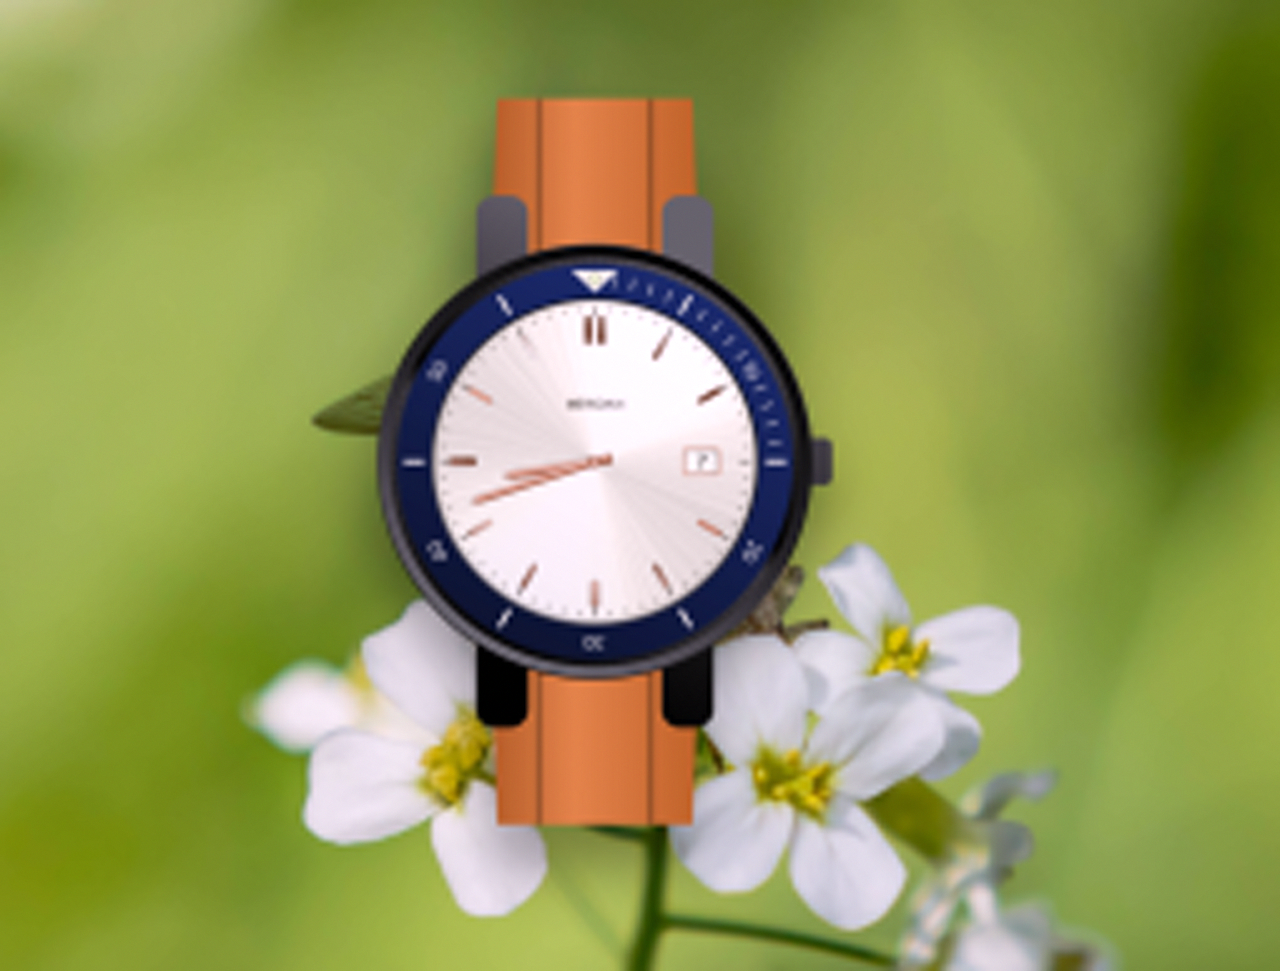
8:42
